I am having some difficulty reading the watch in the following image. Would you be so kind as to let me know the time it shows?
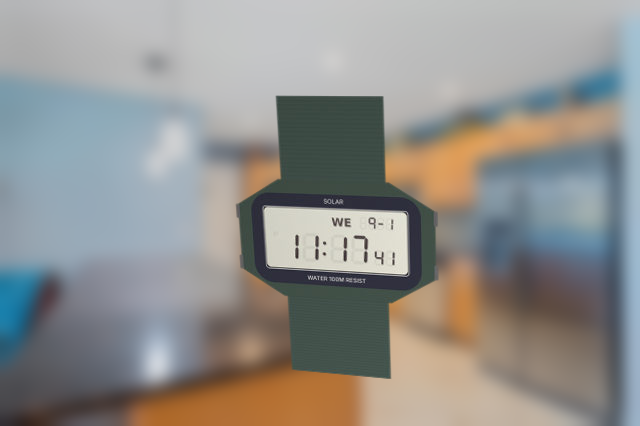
11:17:41
